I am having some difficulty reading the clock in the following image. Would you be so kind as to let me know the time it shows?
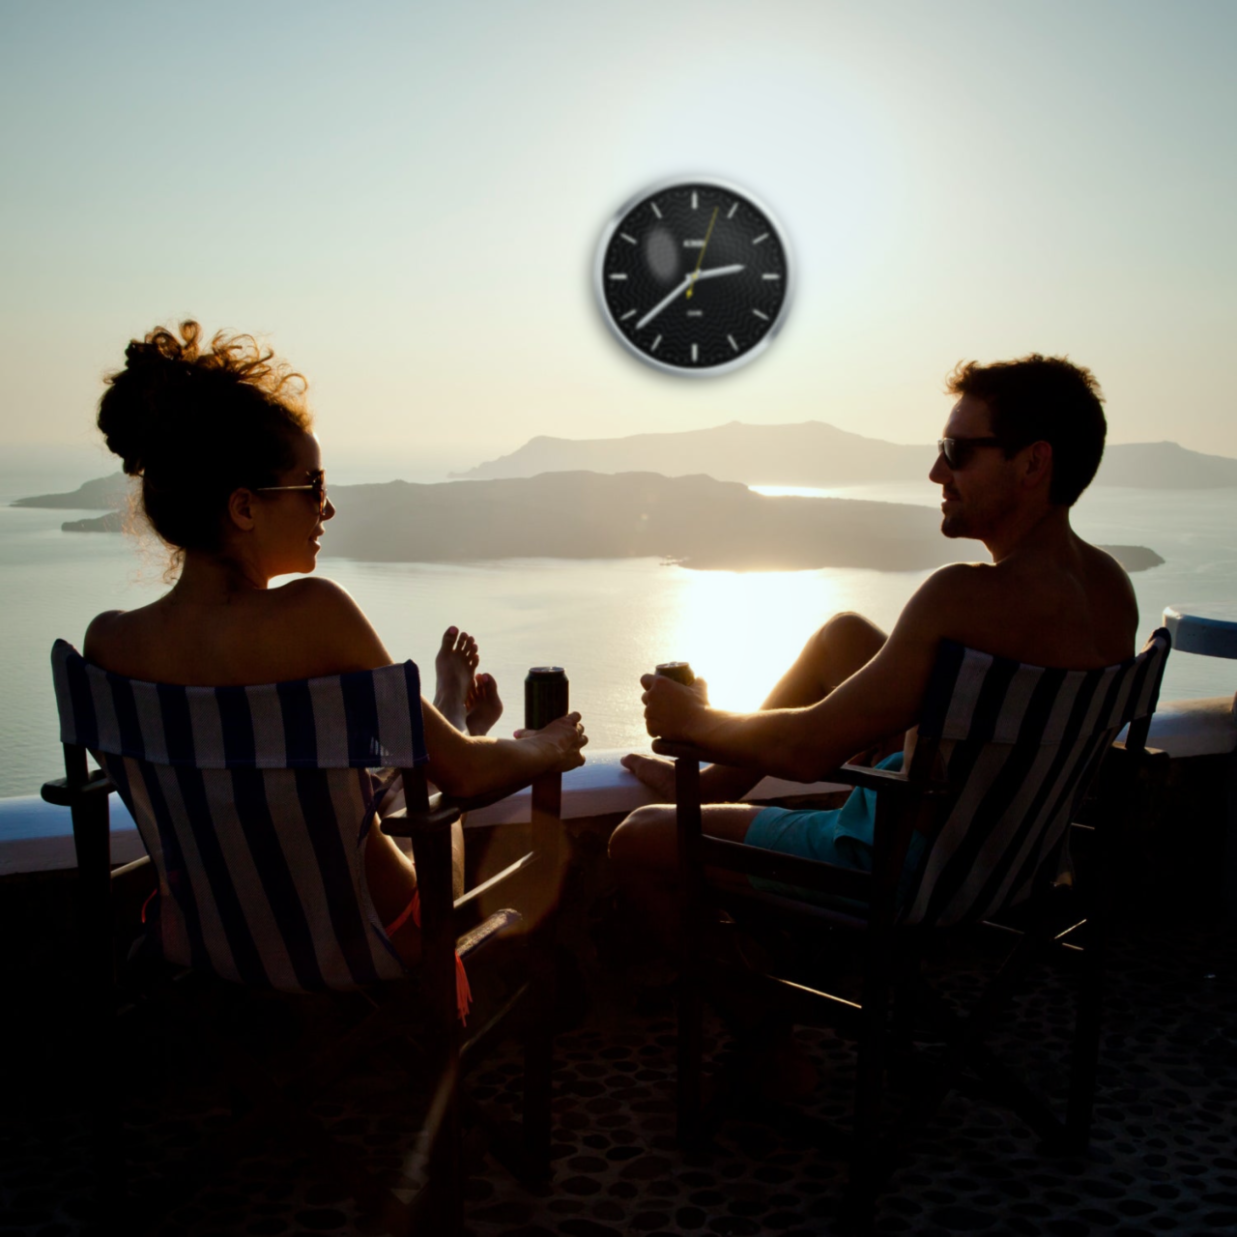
2:38:03
